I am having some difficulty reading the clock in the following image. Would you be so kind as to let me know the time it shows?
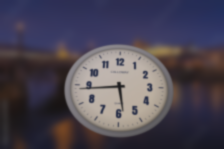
5:44
